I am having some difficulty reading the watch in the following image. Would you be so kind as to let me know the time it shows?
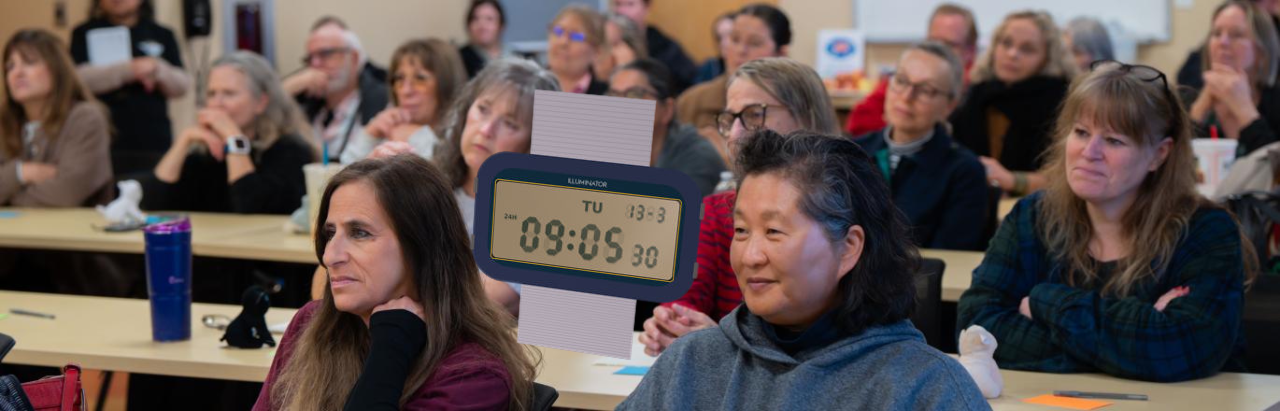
9:05:30
